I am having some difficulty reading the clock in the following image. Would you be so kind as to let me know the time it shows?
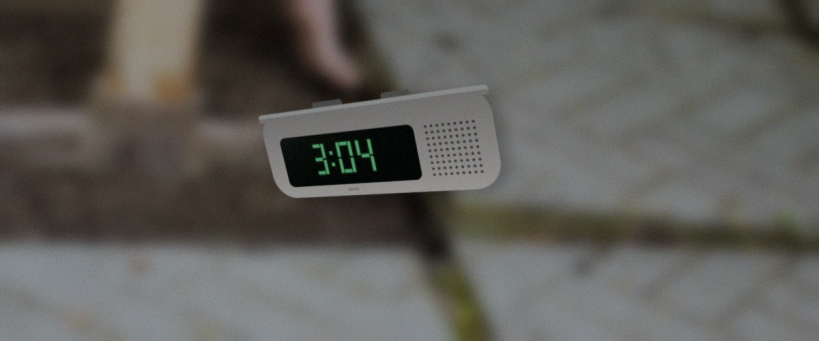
3:04
